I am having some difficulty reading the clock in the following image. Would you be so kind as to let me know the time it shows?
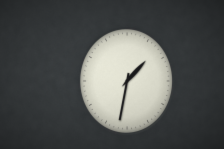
1:32
